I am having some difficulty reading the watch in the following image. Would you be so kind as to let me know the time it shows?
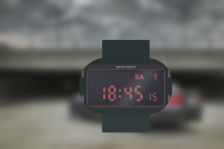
18:45:15
